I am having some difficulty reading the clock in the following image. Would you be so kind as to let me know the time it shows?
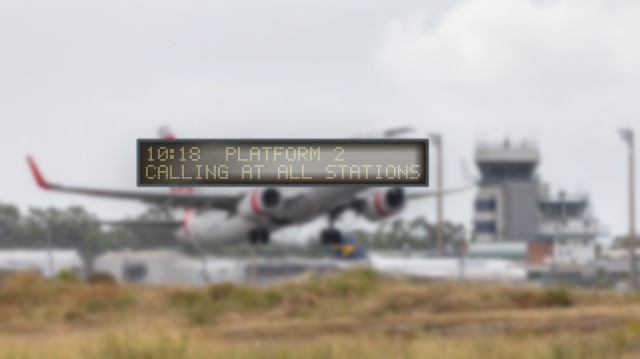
10:18
